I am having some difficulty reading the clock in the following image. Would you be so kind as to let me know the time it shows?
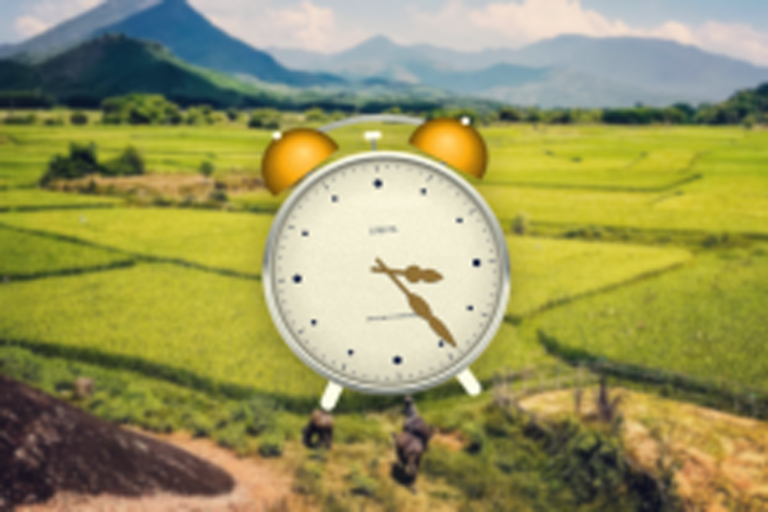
3:24
